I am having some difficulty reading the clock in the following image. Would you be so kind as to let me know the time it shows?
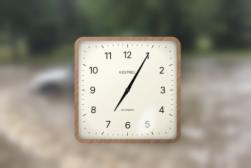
7:05
